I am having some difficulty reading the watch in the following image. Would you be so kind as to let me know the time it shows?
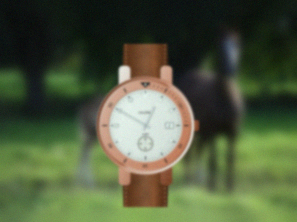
12:50
